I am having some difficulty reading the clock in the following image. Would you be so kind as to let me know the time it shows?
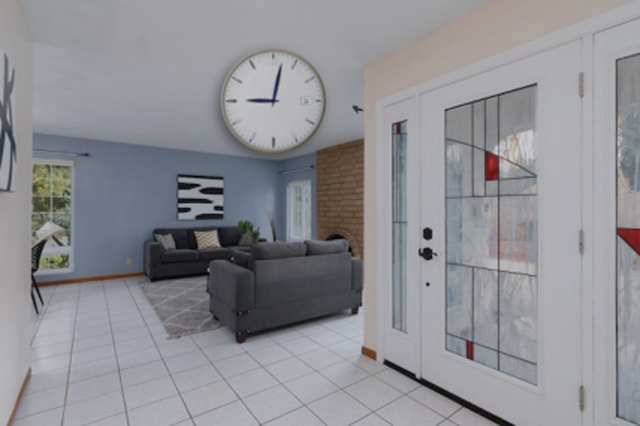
9:02
